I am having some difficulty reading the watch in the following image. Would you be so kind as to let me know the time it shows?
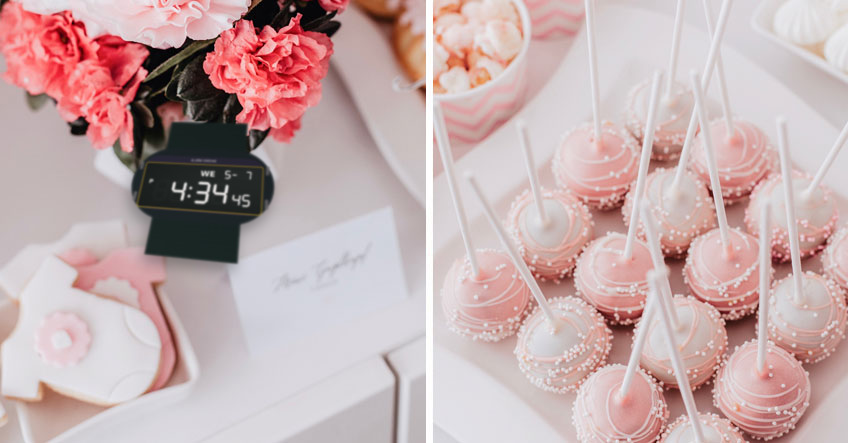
4:34:45
